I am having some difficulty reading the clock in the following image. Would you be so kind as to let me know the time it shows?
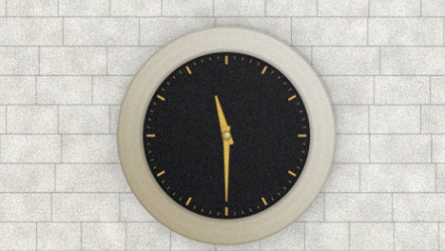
11:30
